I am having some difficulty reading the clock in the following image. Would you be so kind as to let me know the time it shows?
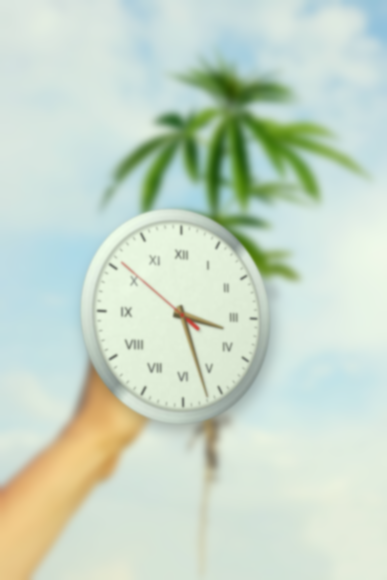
3:26:51
